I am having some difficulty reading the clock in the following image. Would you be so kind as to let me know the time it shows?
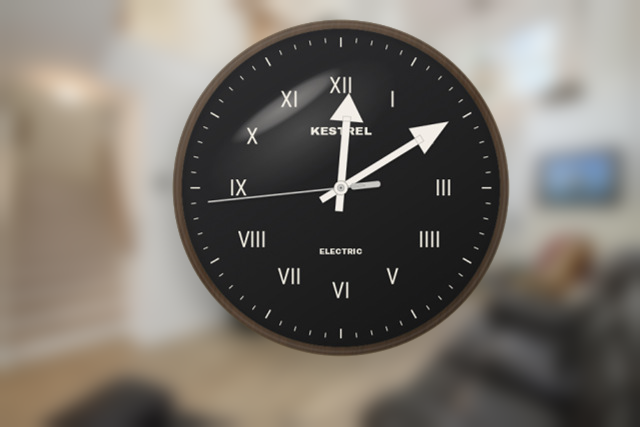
12:09:44
